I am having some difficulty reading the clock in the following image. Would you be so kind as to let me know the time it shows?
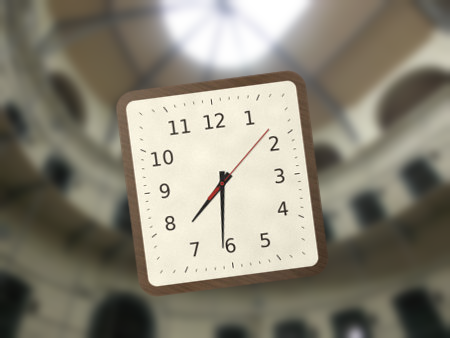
7:31:08
